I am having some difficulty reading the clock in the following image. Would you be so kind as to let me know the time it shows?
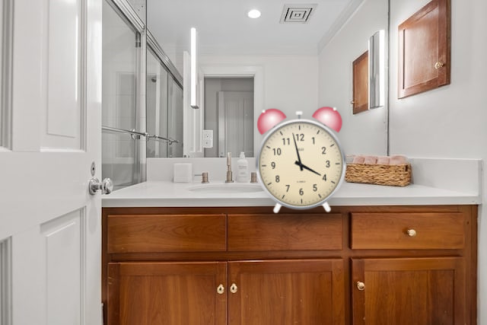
3:58
